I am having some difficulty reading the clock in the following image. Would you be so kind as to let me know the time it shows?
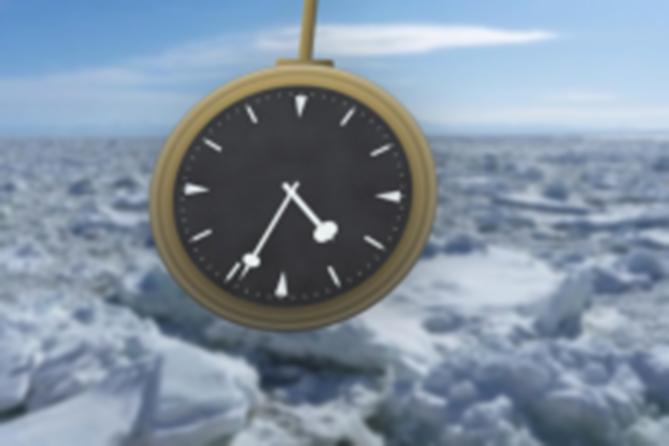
4:34
